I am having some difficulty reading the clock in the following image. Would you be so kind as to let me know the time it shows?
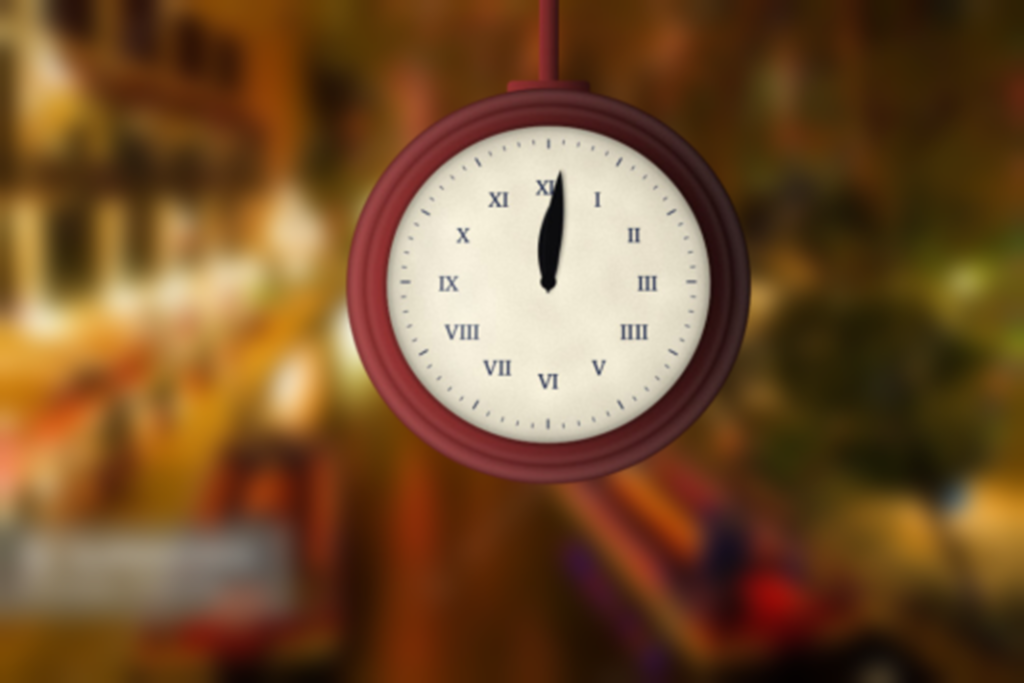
12:01
